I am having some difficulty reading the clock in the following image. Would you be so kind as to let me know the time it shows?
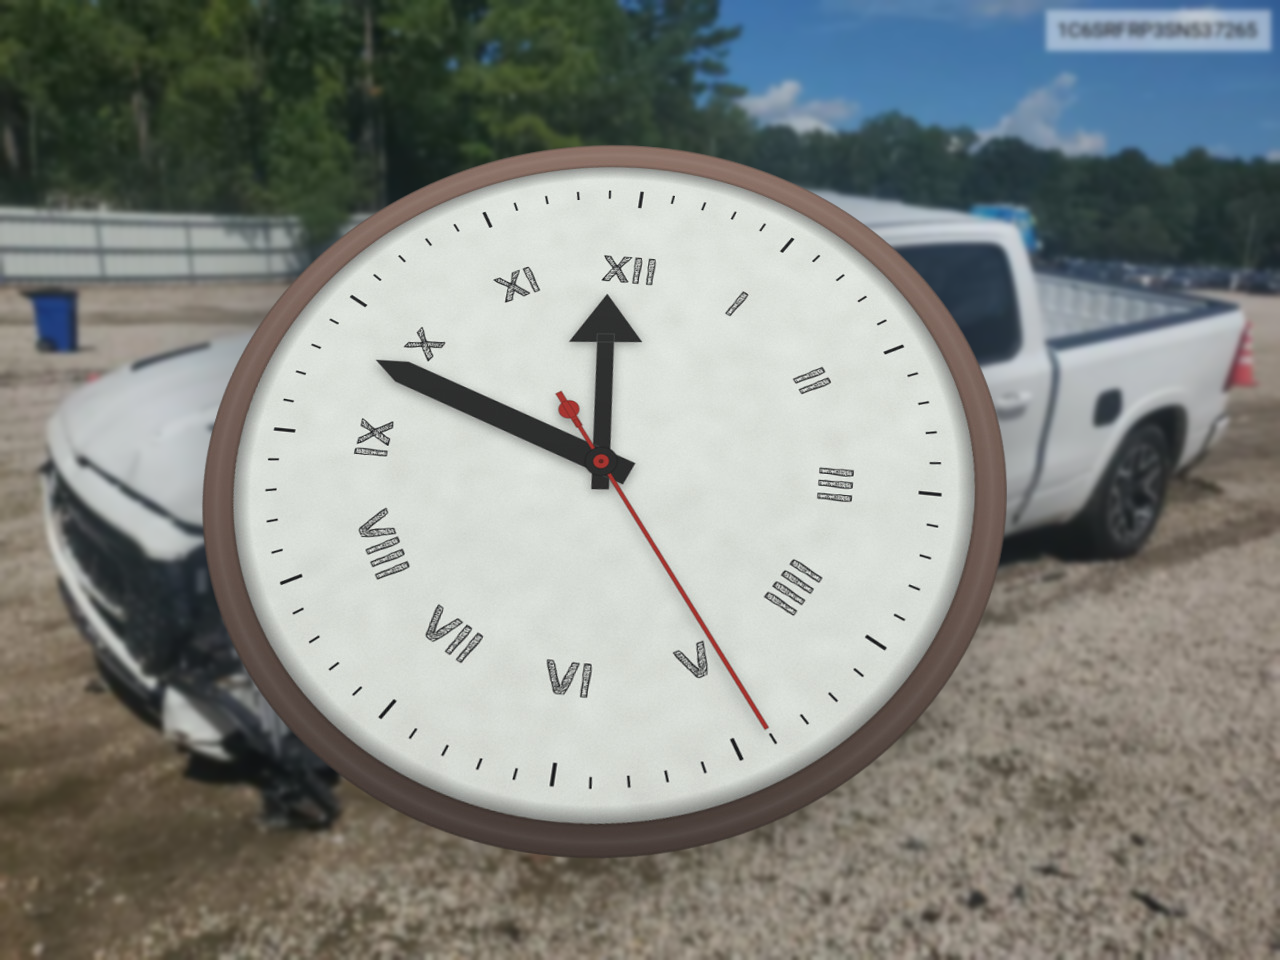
11:48:24
